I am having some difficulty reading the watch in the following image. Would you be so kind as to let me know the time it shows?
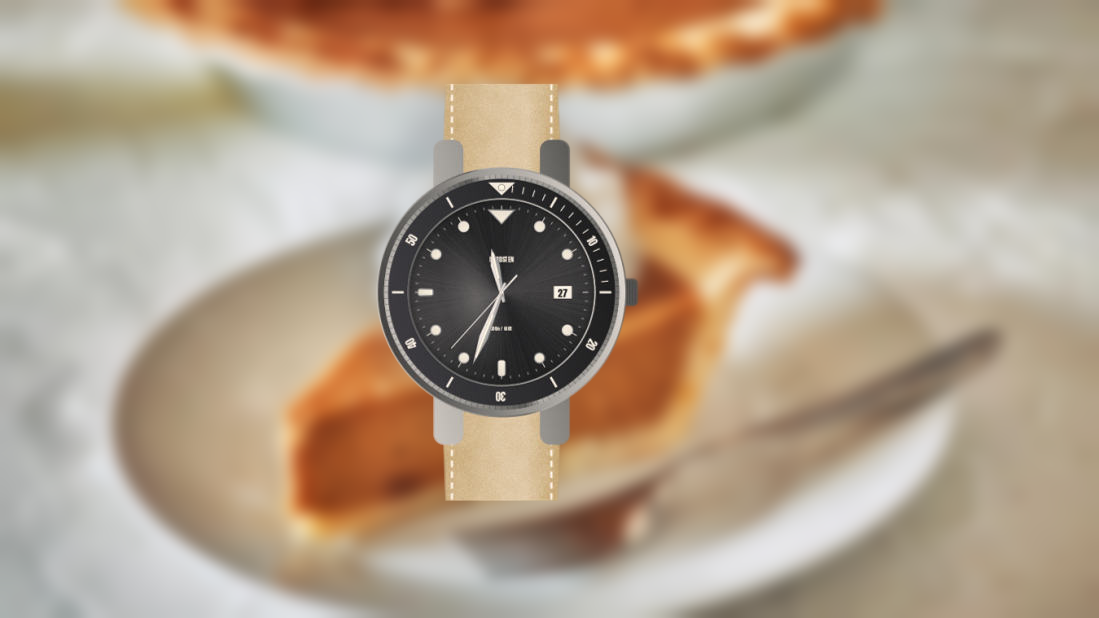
11:33:37
